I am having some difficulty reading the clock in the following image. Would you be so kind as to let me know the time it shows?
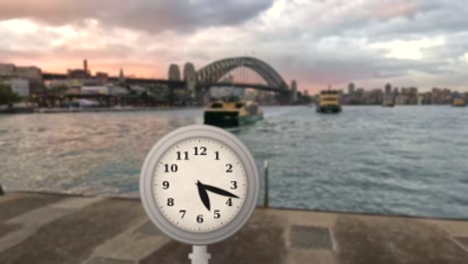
5:18
